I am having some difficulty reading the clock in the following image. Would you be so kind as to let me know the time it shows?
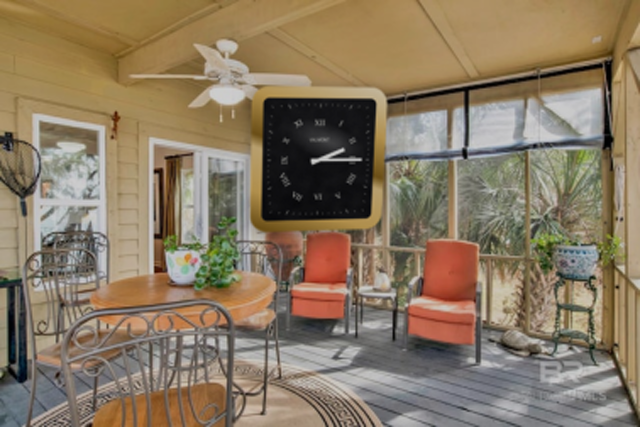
2:15
